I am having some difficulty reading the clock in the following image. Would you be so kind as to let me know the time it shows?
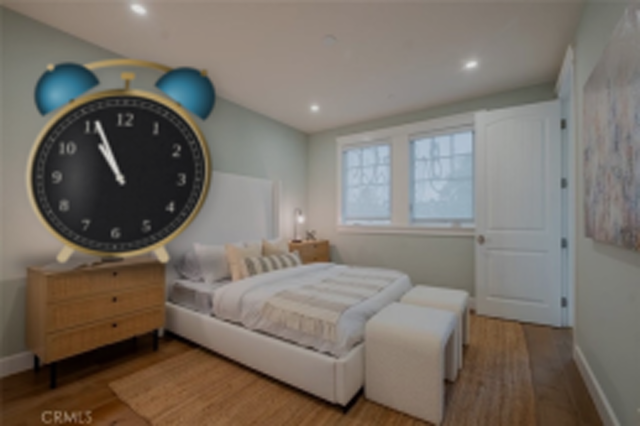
10:56
